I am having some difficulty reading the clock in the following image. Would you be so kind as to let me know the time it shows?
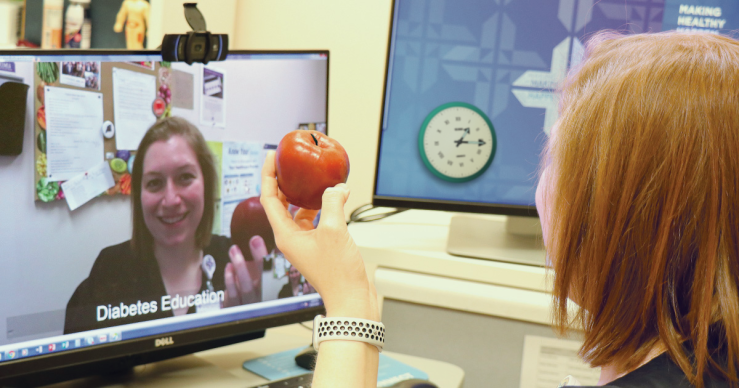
1:16
